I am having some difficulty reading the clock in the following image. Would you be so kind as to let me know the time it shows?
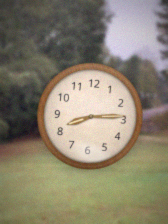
8:14
